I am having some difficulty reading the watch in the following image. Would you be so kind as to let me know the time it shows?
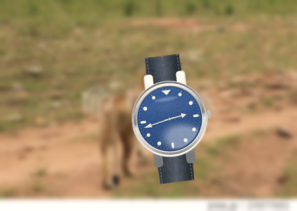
2:43
